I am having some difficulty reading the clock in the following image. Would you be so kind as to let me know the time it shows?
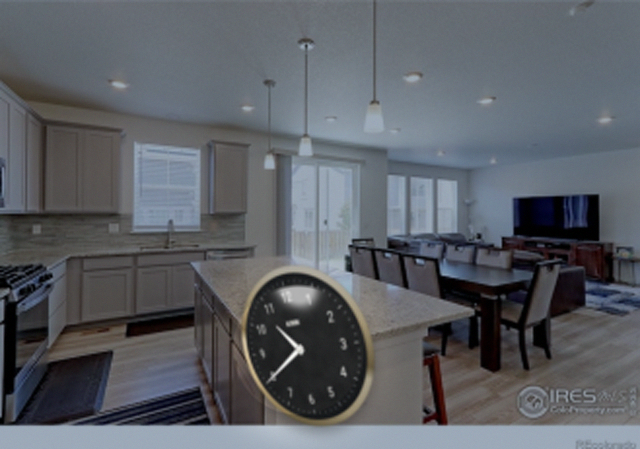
10:40
